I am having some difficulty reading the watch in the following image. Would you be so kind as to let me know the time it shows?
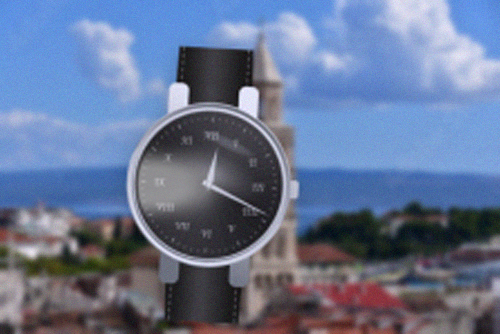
12:19
